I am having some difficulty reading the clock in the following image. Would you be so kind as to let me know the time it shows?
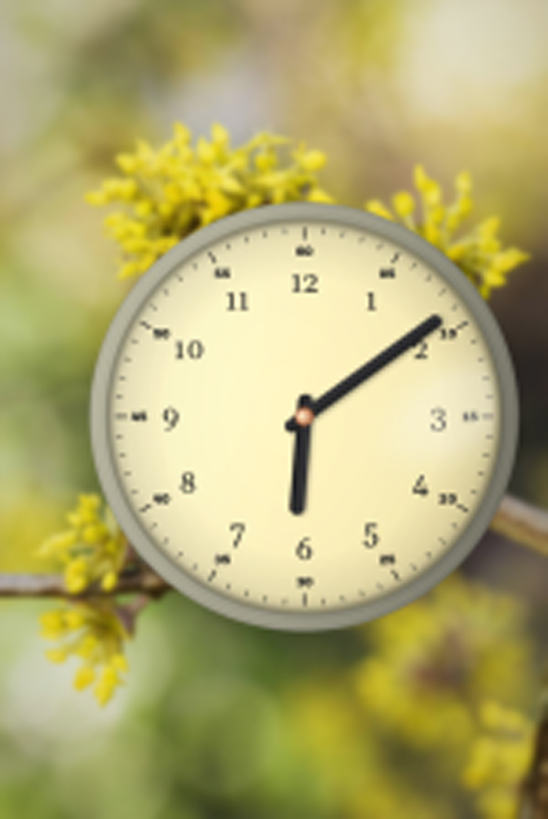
6:09
